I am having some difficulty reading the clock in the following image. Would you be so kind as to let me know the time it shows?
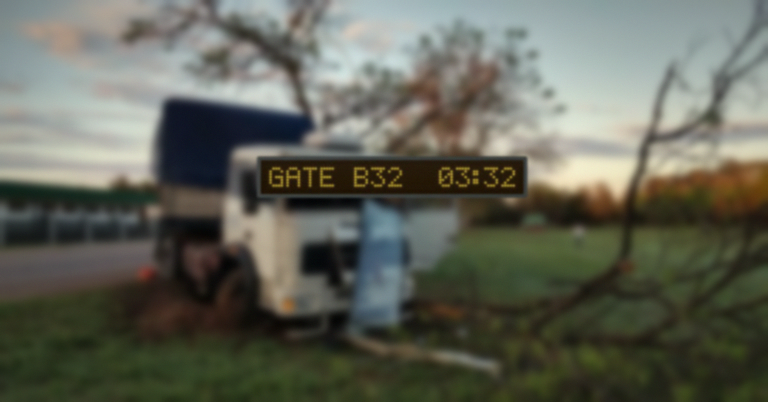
3:32
